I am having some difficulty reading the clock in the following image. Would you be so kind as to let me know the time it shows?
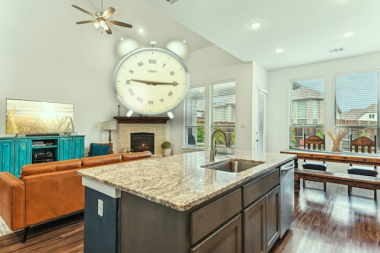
9:15
